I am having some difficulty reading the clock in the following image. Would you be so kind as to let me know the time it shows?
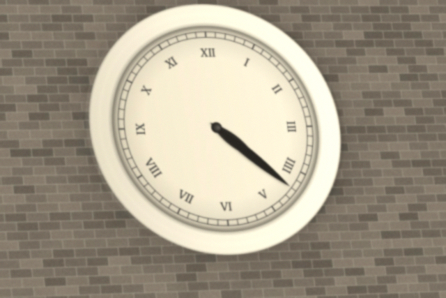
4:22
